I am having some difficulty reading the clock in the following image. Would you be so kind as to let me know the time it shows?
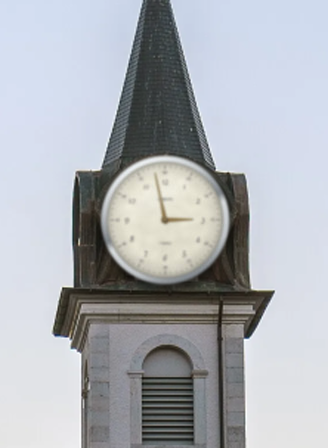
2:58
